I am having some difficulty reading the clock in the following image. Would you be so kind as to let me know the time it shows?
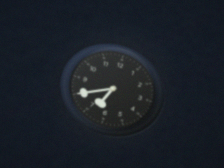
6:40
